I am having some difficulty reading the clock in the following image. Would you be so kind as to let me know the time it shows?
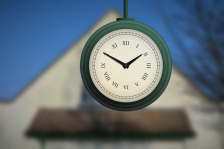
1:50
